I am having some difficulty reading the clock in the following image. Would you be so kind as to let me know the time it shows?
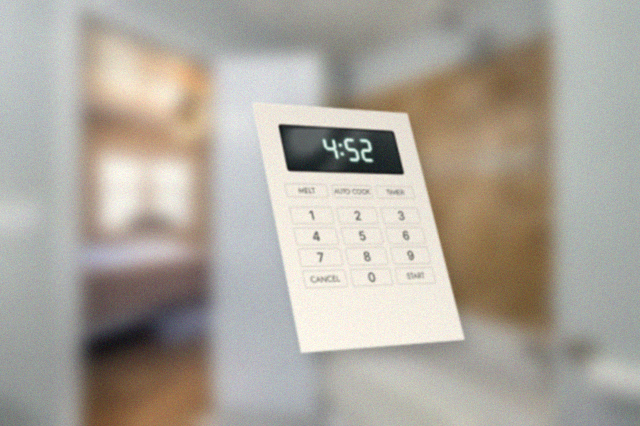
4:52
